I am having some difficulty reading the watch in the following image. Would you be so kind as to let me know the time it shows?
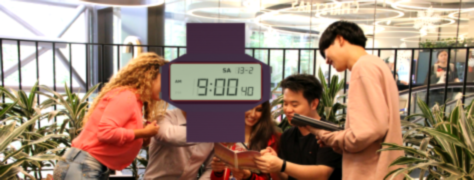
9:00
